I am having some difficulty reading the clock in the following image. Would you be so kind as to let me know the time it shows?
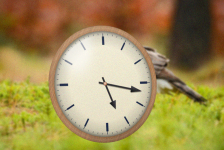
5:17
